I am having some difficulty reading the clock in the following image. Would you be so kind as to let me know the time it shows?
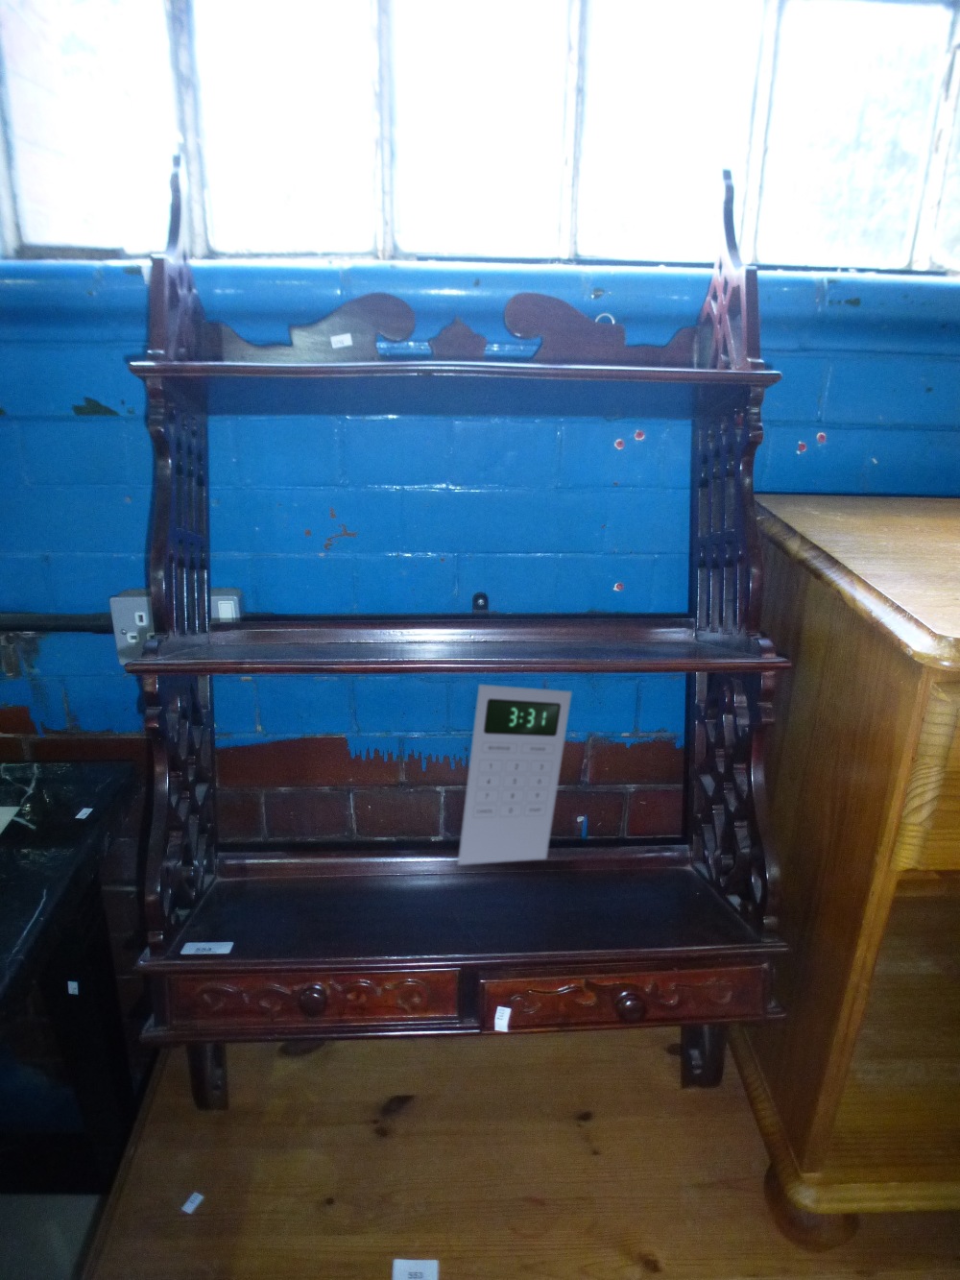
3:31
